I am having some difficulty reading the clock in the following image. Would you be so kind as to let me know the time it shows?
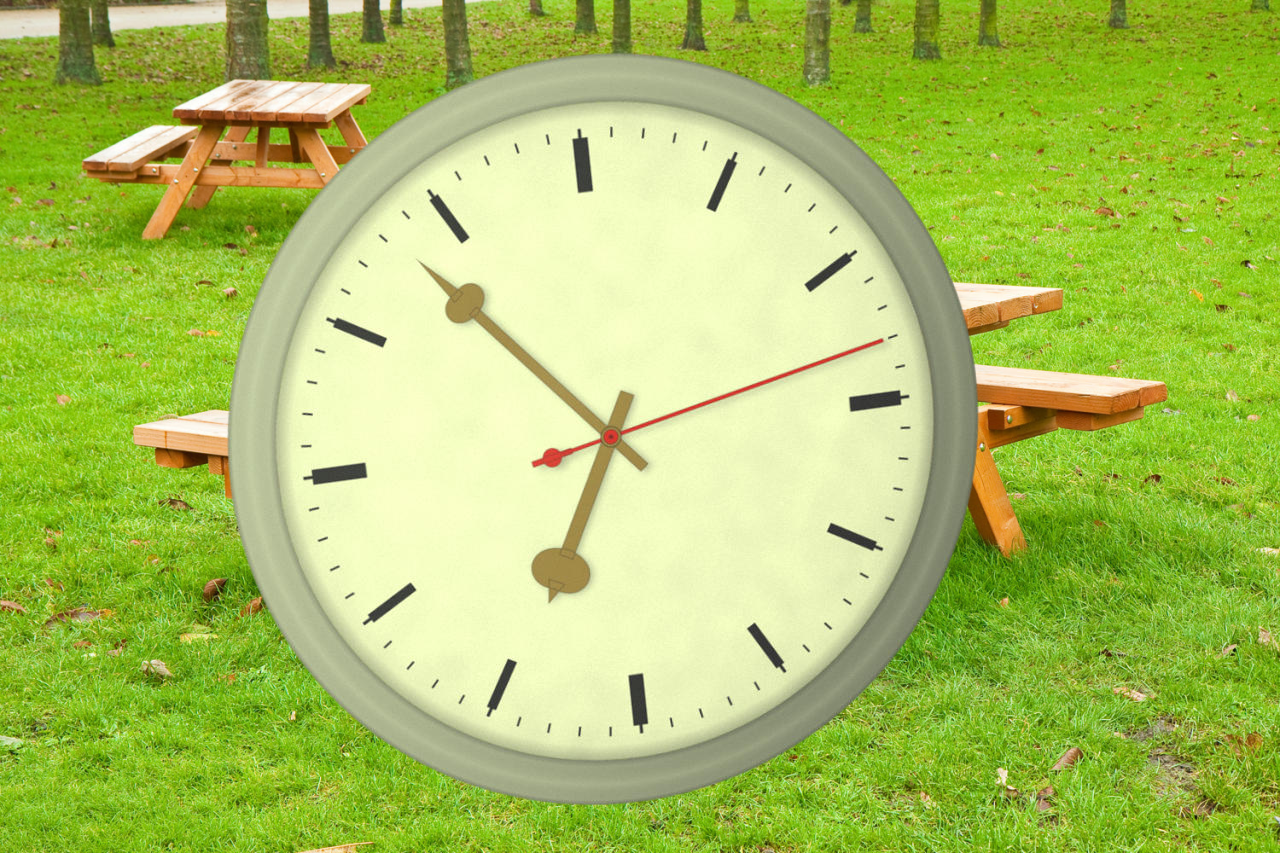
6:53:13
